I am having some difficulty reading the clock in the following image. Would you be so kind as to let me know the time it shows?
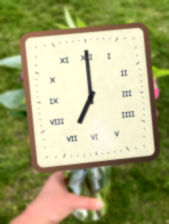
7:00
